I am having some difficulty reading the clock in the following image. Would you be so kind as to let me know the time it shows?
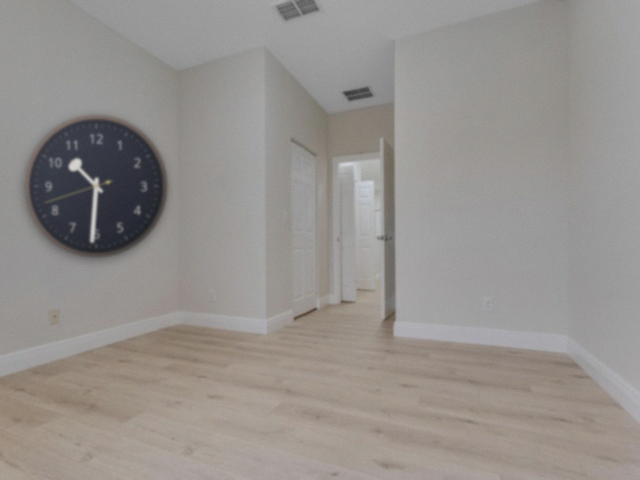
10:30:42
